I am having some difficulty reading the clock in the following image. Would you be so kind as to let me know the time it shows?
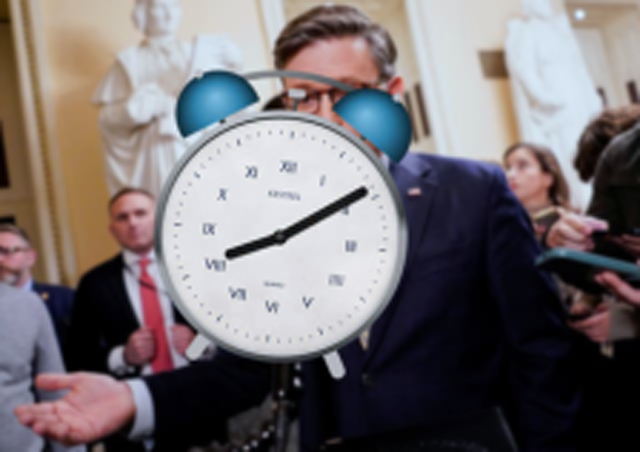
8:09
